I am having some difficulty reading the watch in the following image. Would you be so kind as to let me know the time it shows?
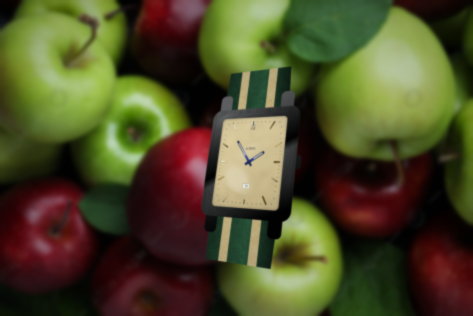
1:54
